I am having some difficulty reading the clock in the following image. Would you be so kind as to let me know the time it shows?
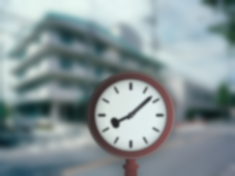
8:08
